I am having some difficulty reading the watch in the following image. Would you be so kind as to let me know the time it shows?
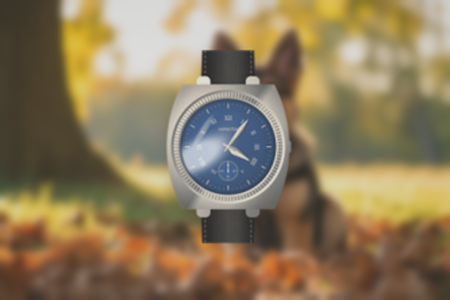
4:06
